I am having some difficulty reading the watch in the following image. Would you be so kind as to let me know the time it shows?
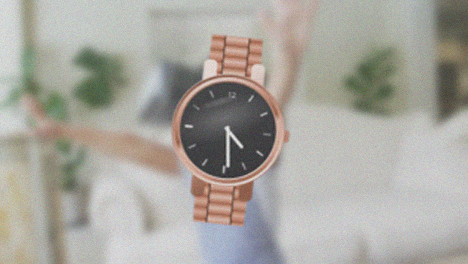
4:29
